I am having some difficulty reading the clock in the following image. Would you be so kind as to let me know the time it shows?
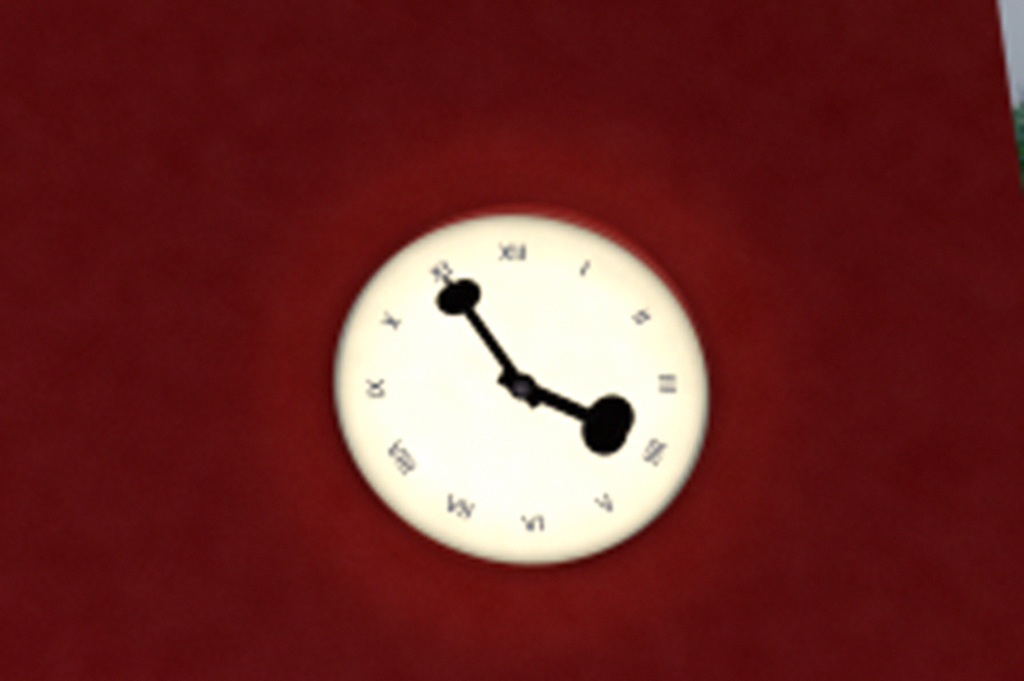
3:55
